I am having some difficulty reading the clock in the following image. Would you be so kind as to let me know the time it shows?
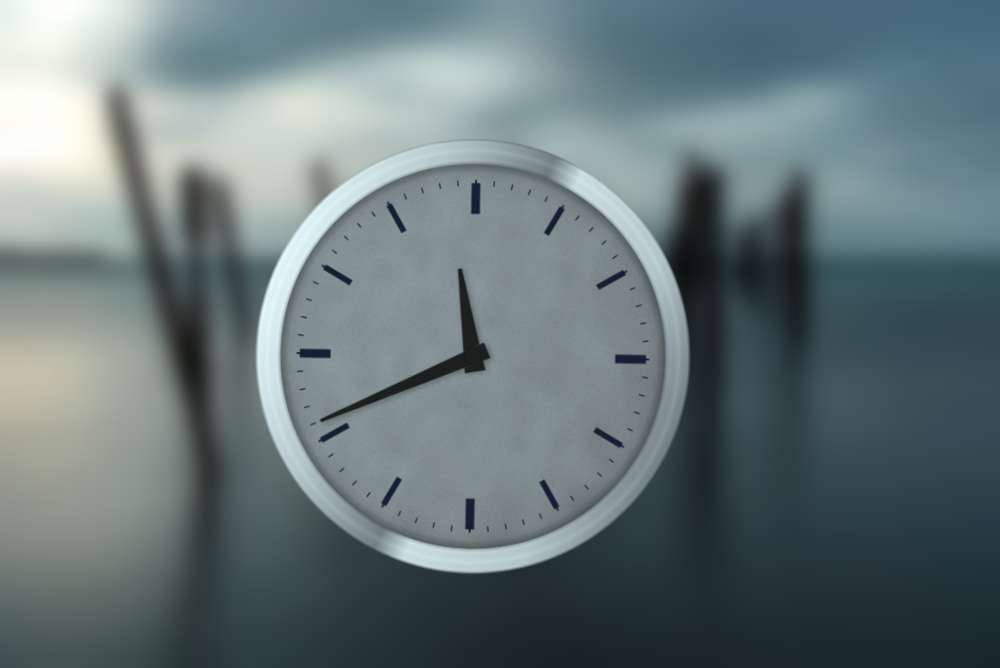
11:41
